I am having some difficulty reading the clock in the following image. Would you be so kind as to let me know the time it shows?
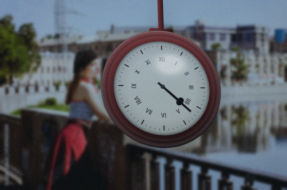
4:22
